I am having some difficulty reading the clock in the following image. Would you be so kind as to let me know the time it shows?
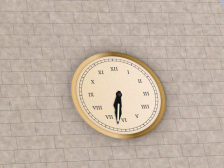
6:32
